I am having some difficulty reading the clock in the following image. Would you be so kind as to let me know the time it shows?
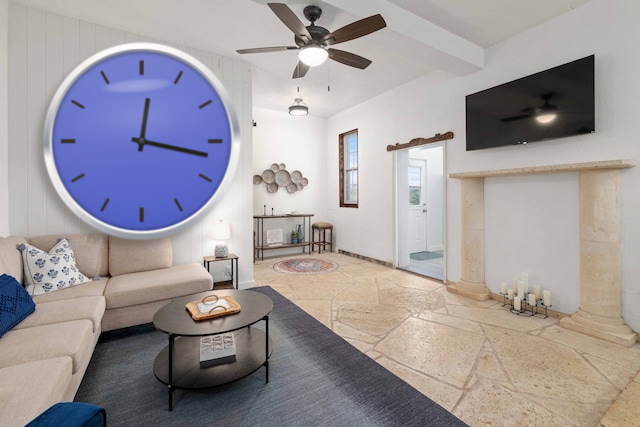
12:17
